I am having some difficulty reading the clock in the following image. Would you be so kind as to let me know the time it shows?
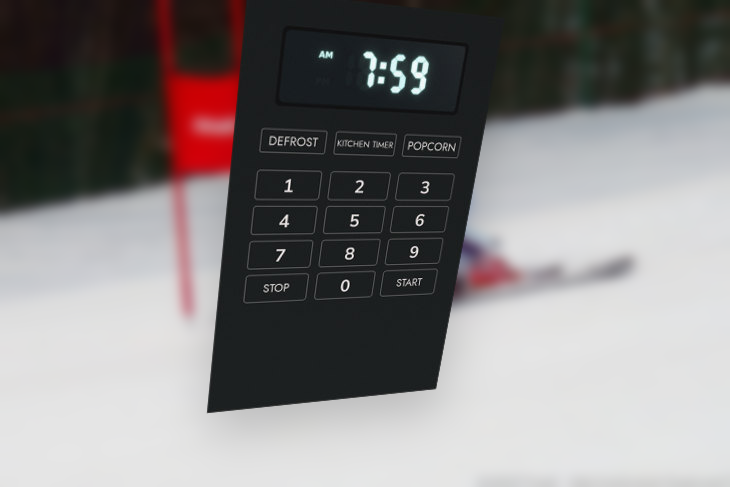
7:59
